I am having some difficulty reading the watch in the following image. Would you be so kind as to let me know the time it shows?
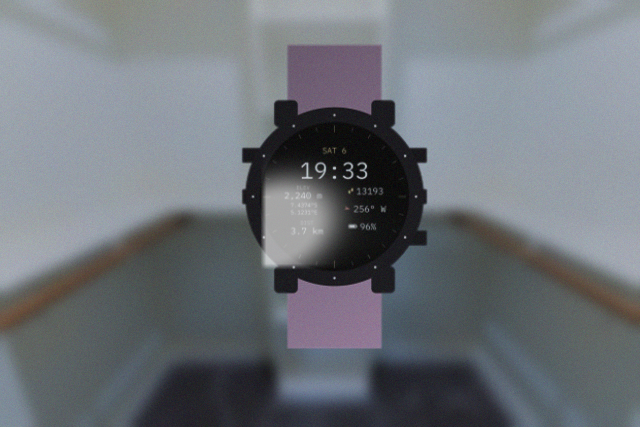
19:33
